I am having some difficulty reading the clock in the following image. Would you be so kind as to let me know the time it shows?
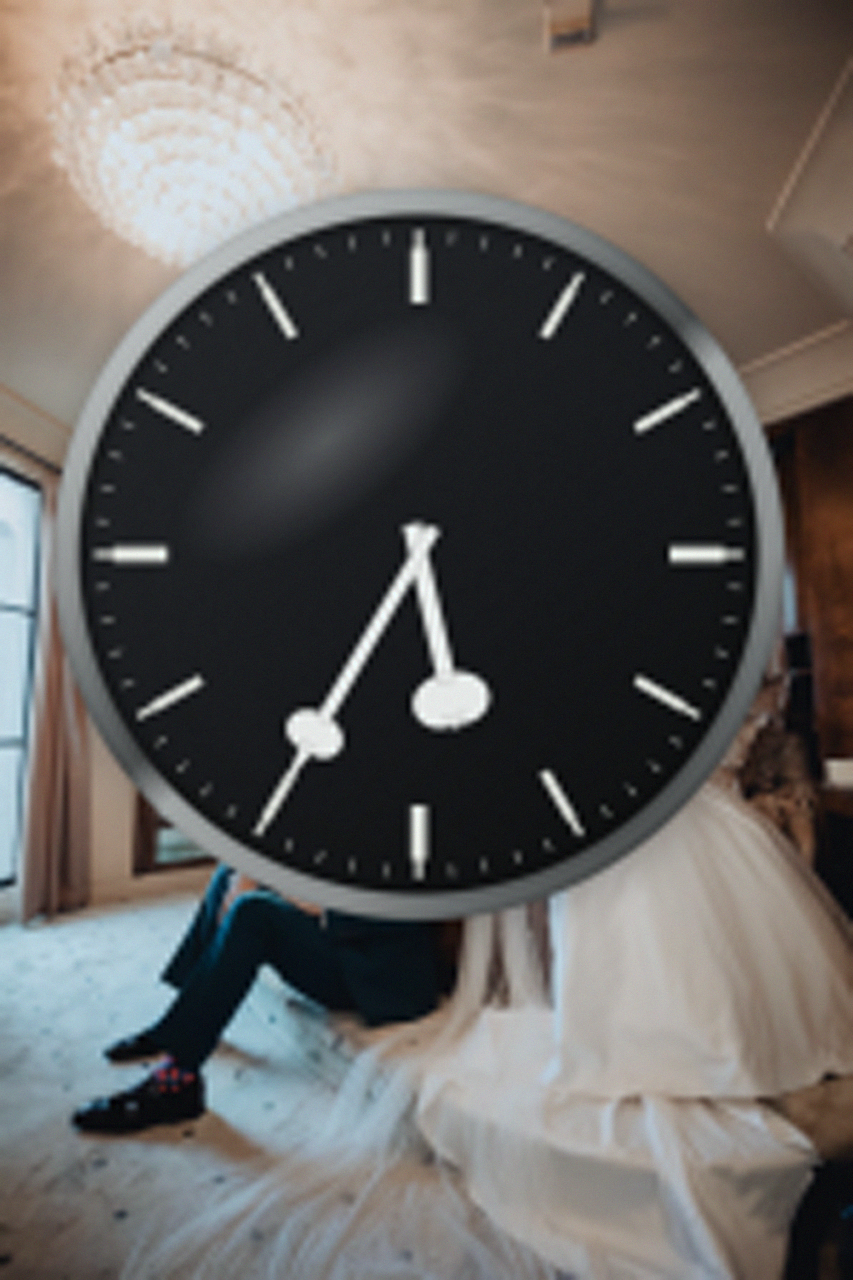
5:35
